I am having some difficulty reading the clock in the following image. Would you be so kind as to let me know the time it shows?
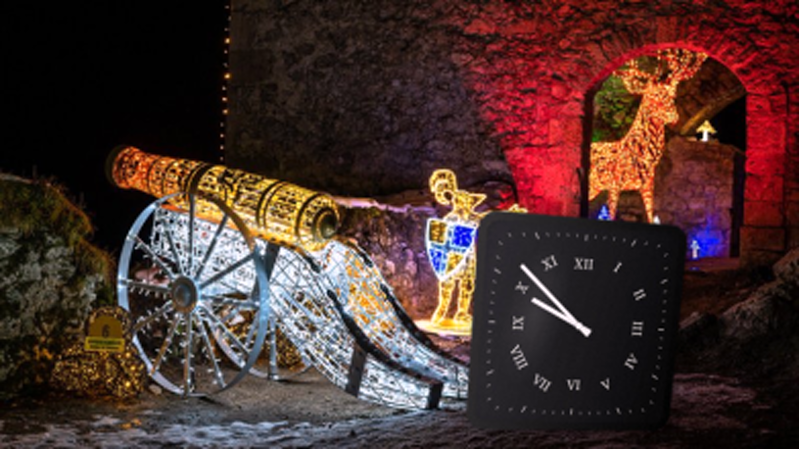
9:52
